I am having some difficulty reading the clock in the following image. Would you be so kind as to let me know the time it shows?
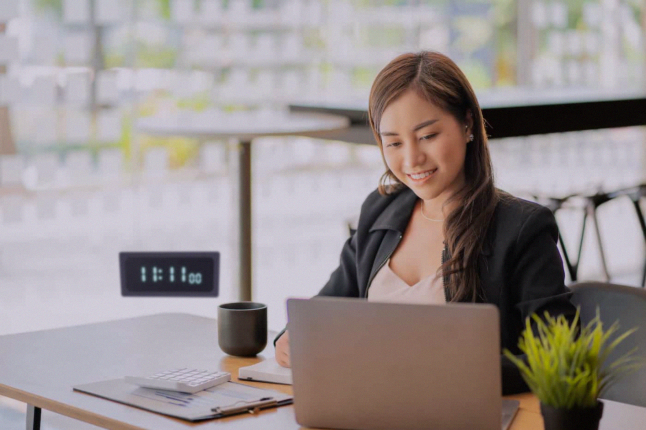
11:11
